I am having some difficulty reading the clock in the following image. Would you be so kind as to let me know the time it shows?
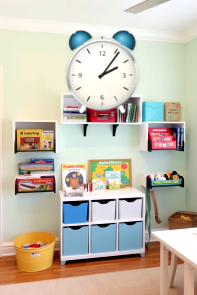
2:06
